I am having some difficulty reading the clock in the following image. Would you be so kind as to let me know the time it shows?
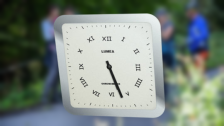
5:27
